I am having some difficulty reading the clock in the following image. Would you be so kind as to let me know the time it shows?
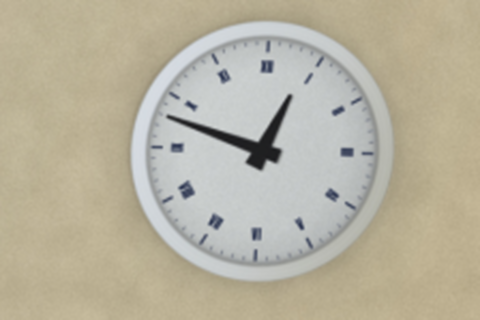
12:48
